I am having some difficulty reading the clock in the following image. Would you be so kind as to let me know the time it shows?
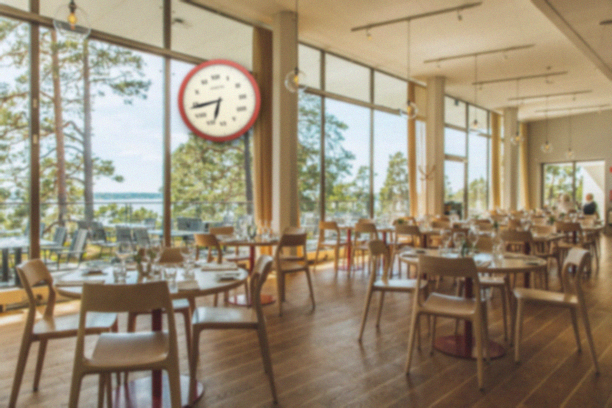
6:44
